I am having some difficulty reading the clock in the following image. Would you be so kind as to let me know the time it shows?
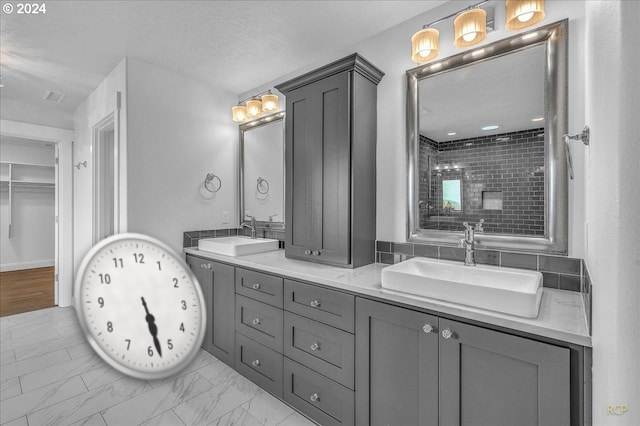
5:28
